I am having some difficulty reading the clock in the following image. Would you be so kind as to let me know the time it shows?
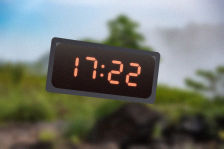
17:22
